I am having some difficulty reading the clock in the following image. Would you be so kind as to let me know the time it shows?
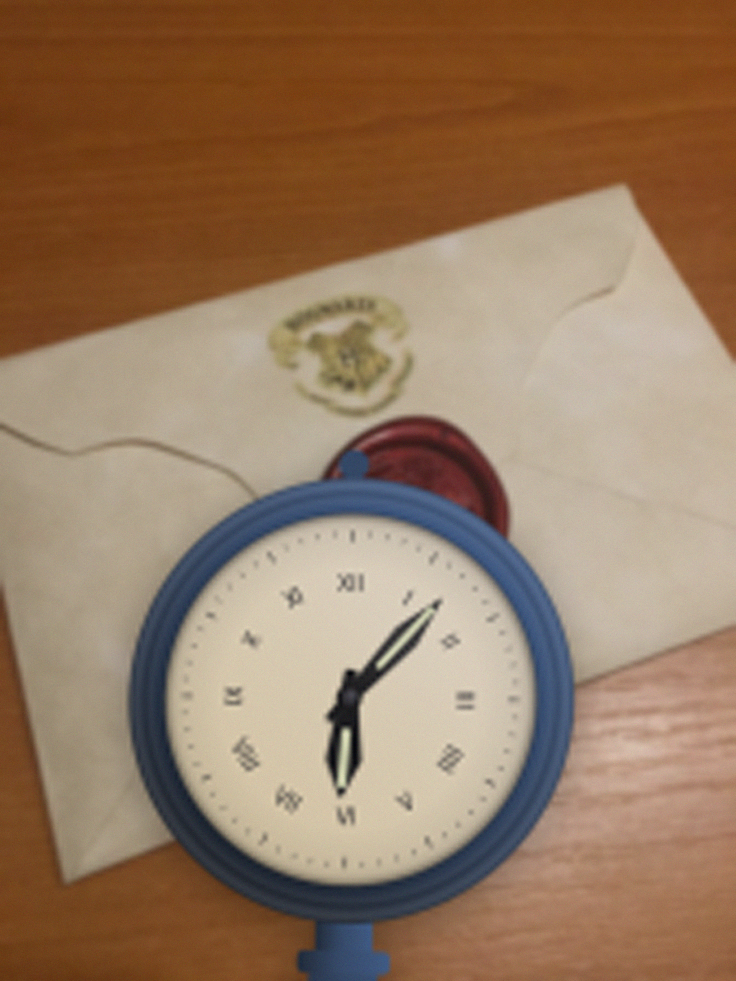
6:07
